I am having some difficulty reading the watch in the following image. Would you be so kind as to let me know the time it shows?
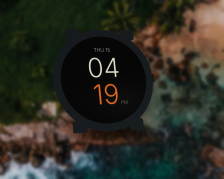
4:19
